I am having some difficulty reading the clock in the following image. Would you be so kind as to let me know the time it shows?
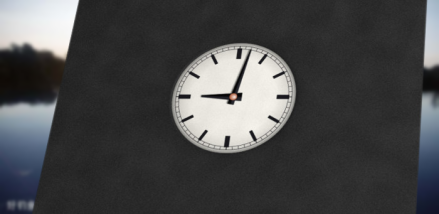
9:02
